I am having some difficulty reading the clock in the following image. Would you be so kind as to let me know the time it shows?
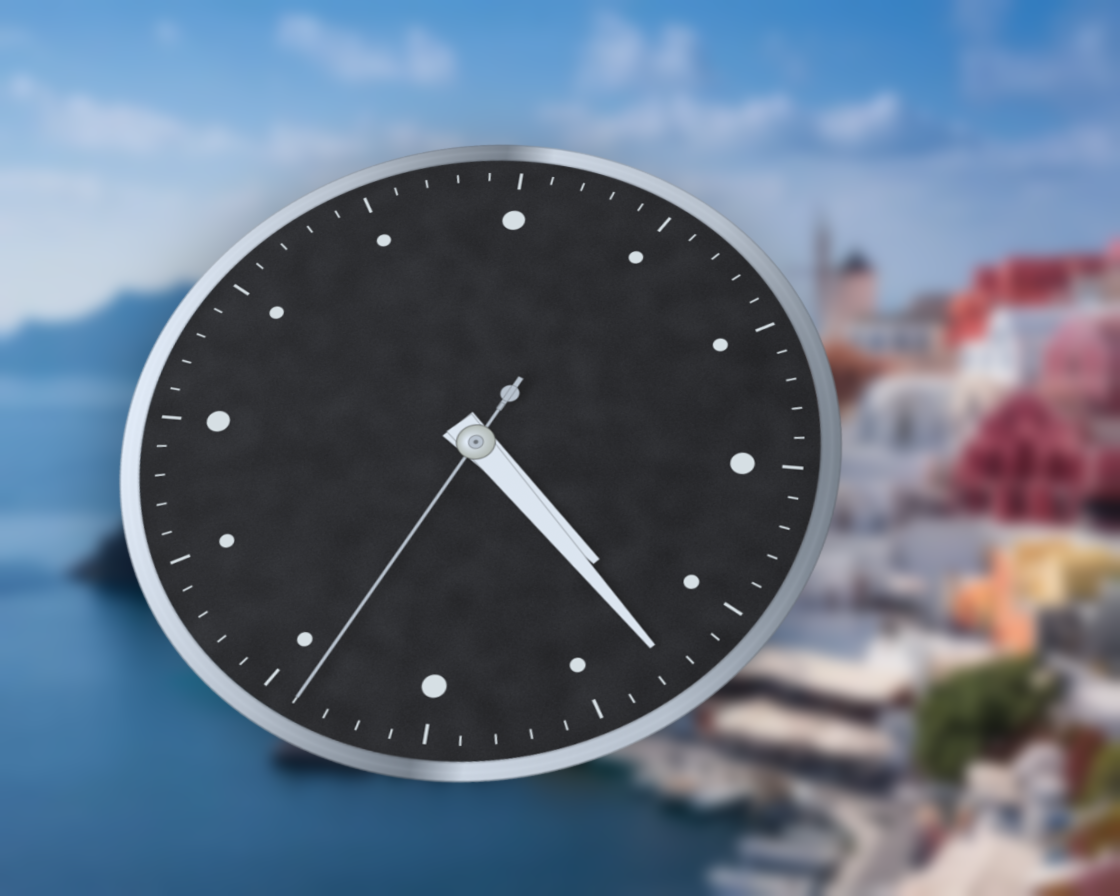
4:22:34
